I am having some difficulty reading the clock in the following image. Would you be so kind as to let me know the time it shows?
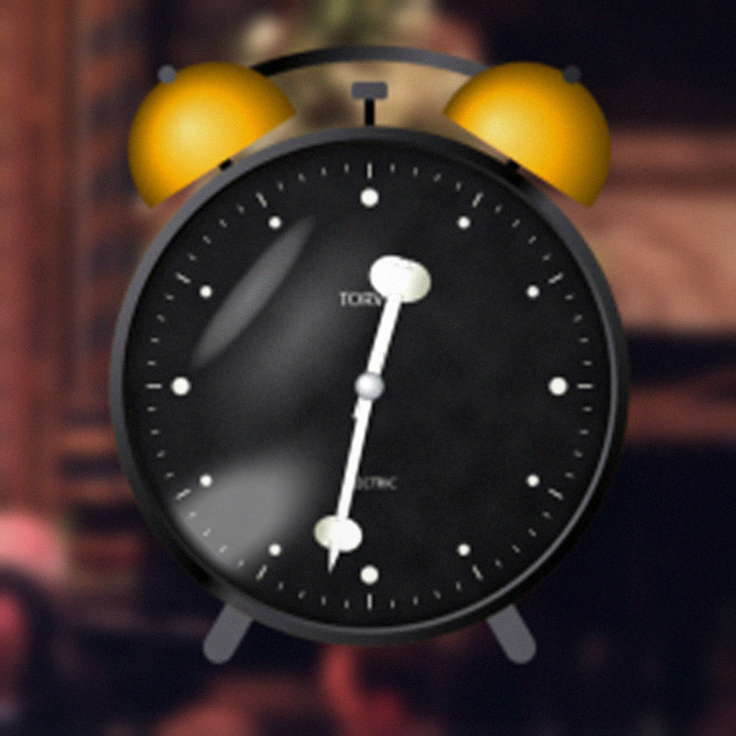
12:32
